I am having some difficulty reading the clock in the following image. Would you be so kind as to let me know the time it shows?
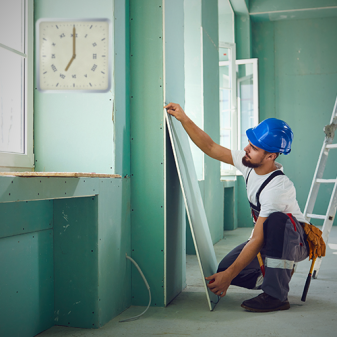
7:00
